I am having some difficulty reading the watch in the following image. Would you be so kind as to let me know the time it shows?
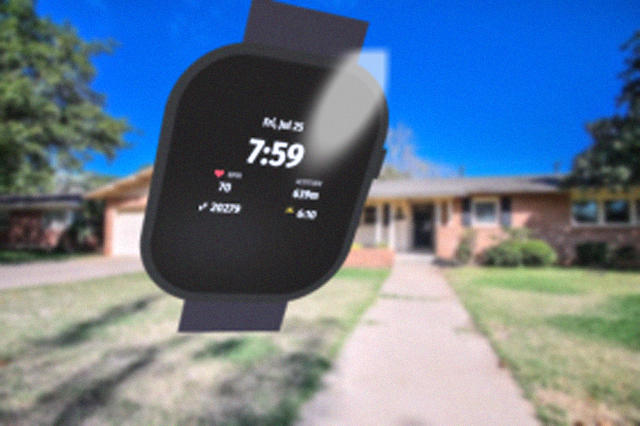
7:59
